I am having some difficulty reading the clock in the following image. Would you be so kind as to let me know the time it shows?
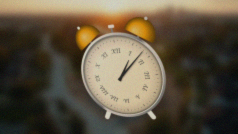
1:08
